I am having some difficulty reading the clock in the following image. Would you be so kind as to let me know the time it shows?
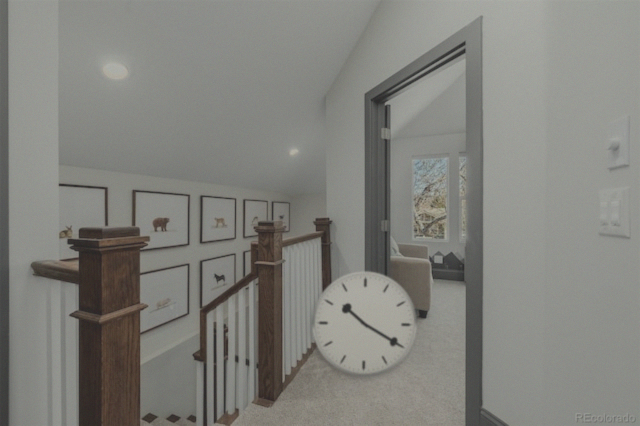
10:20
